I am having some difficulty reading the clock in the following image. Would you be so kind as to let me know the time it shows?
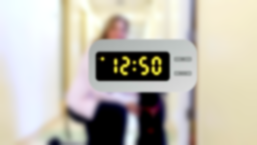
12:50
